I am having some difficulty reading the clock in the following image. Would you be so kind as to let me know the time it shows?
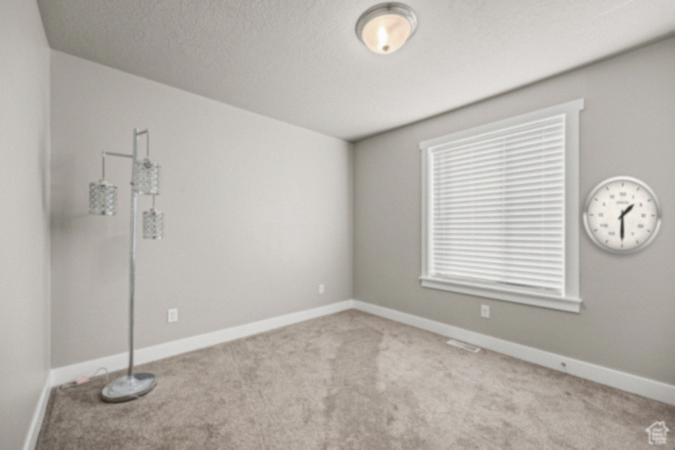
1:30
